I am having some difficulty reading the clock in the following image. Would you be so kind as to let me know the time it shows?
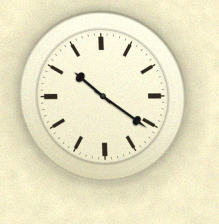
10:21
